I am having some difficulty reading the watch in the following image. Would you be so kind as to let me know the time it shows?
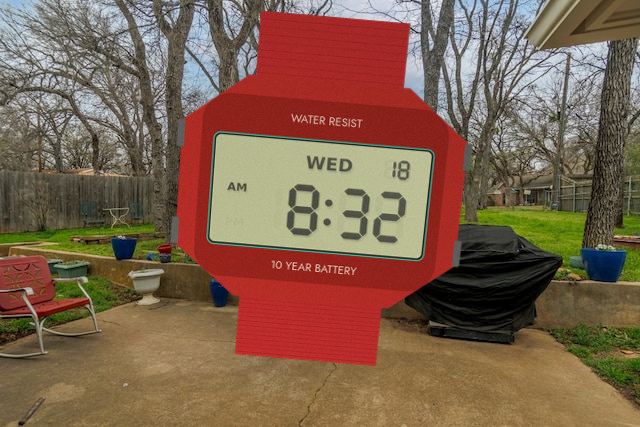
8:32
